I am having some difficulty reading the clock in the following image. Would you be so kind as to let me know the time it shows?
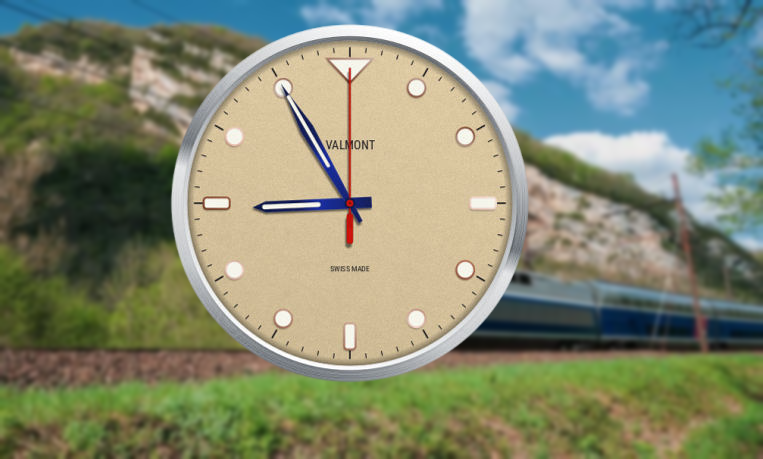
8:55:00
